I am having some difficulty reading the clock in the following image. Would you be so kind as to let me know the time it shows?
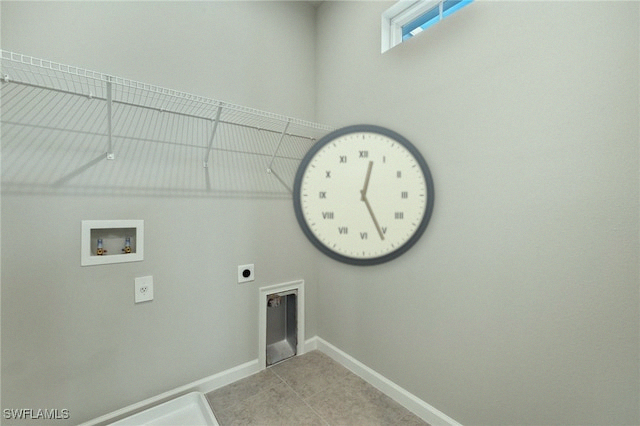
12:26
